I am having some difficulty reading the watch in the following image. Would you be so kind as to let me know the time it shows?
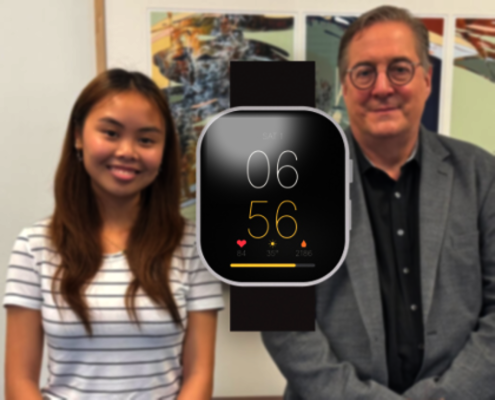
6:56
